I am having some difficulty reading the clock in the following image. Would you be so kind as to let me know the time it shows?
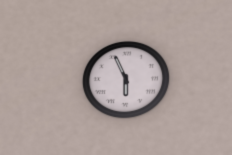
5:56
